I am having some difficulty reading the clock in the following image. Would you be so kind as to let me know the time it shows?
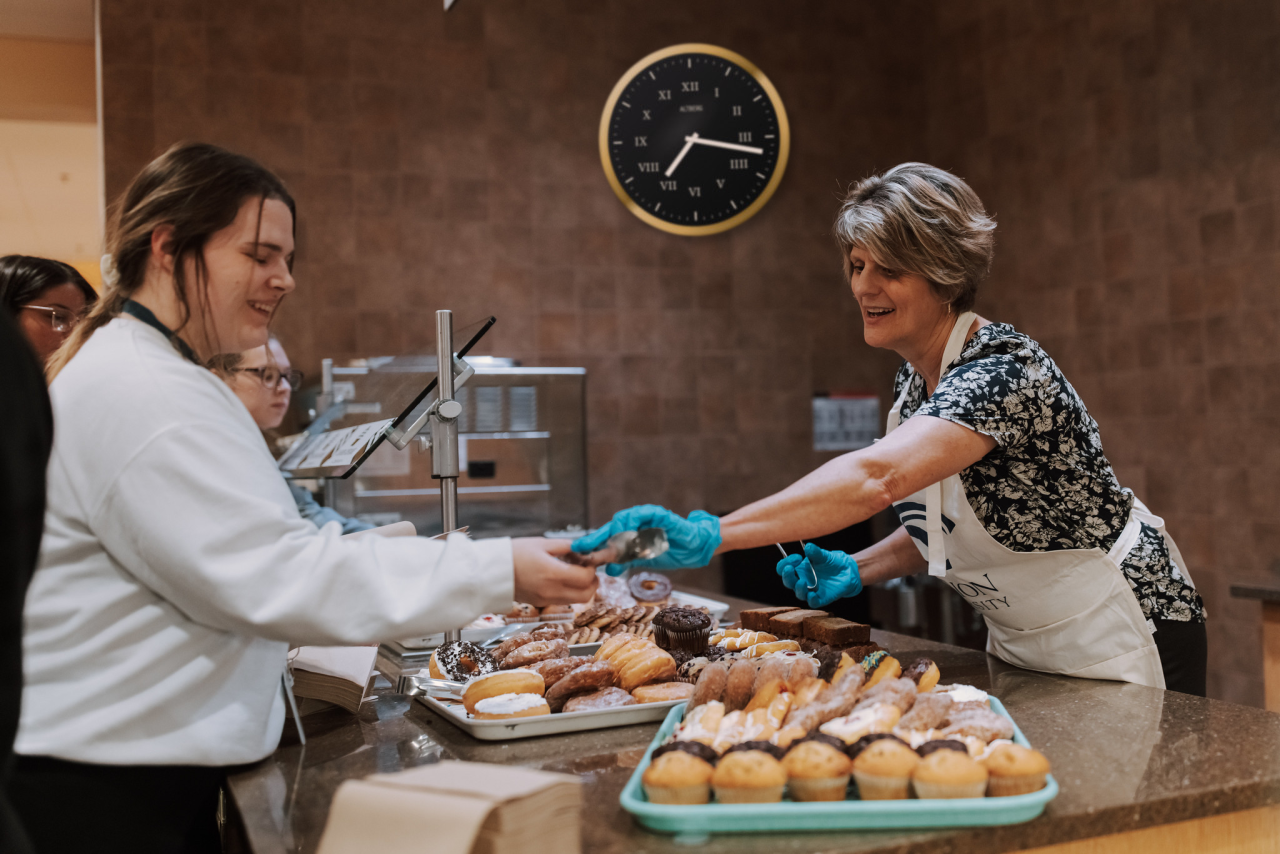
7:17
